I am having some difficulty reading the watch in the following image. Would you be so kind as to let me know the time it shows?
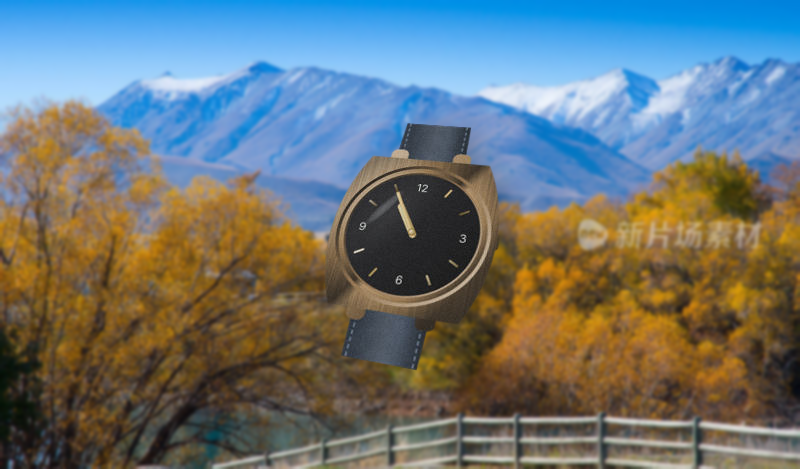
10:55
